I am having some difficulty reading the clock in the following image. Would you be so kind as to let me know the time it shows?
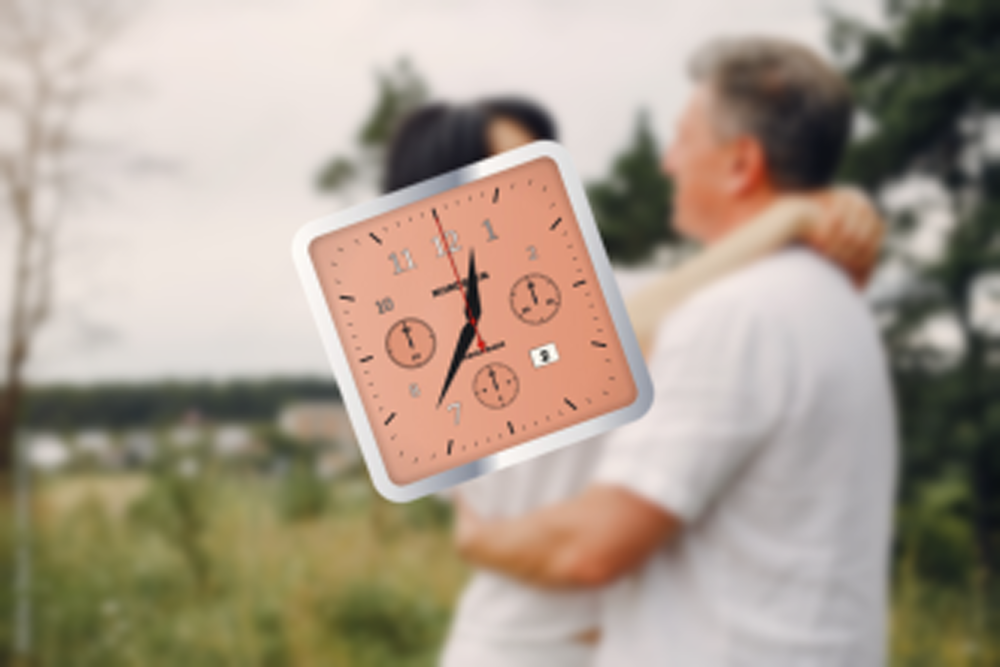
12:37
